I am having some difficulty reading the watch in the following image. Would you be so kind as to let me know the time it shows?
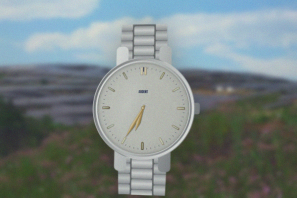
6:35
